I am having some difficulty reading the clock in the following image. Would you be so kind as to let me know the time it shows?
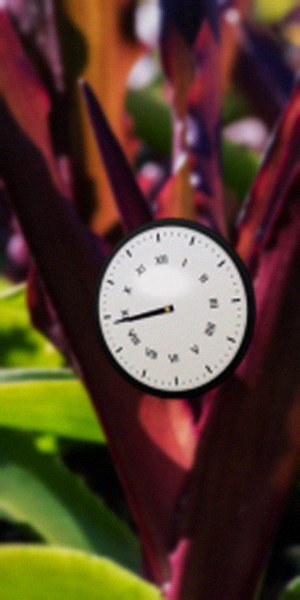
8:44
